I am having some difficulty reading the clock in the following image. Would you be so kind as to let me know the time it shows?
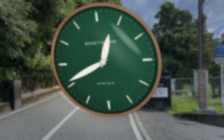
12:41
